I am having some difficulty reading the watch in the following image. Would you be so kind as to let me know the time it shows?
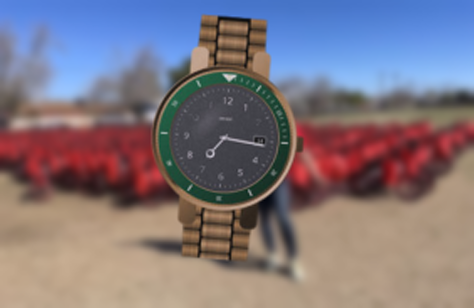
7:16
